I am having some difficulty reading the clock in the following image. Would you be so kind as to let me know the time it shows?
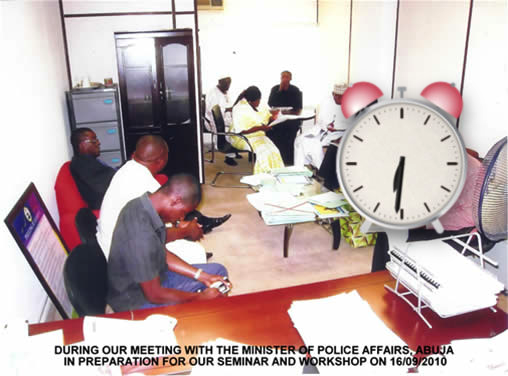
6:31
